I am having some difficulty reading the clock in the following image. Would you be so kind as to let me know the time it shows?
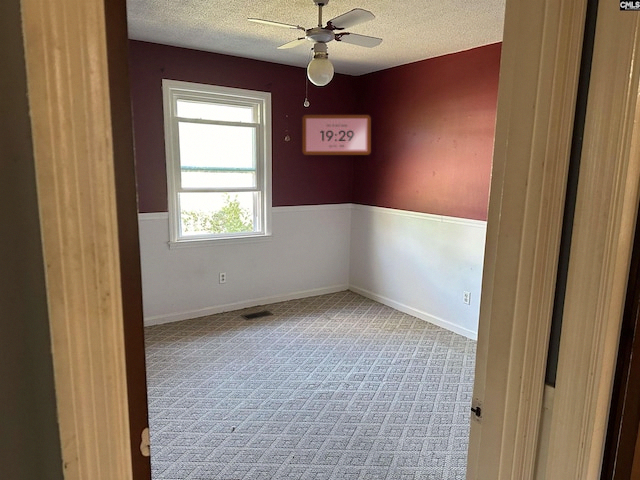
19:29
